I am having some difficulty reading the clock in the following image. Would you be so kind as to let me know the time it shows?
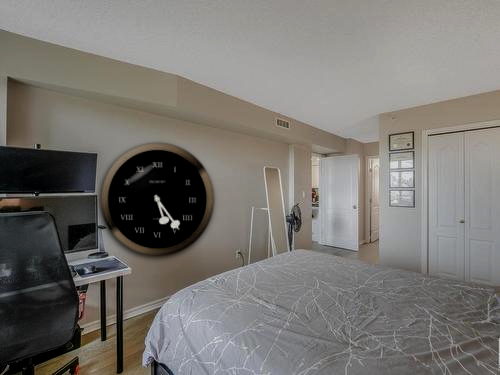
5:24
